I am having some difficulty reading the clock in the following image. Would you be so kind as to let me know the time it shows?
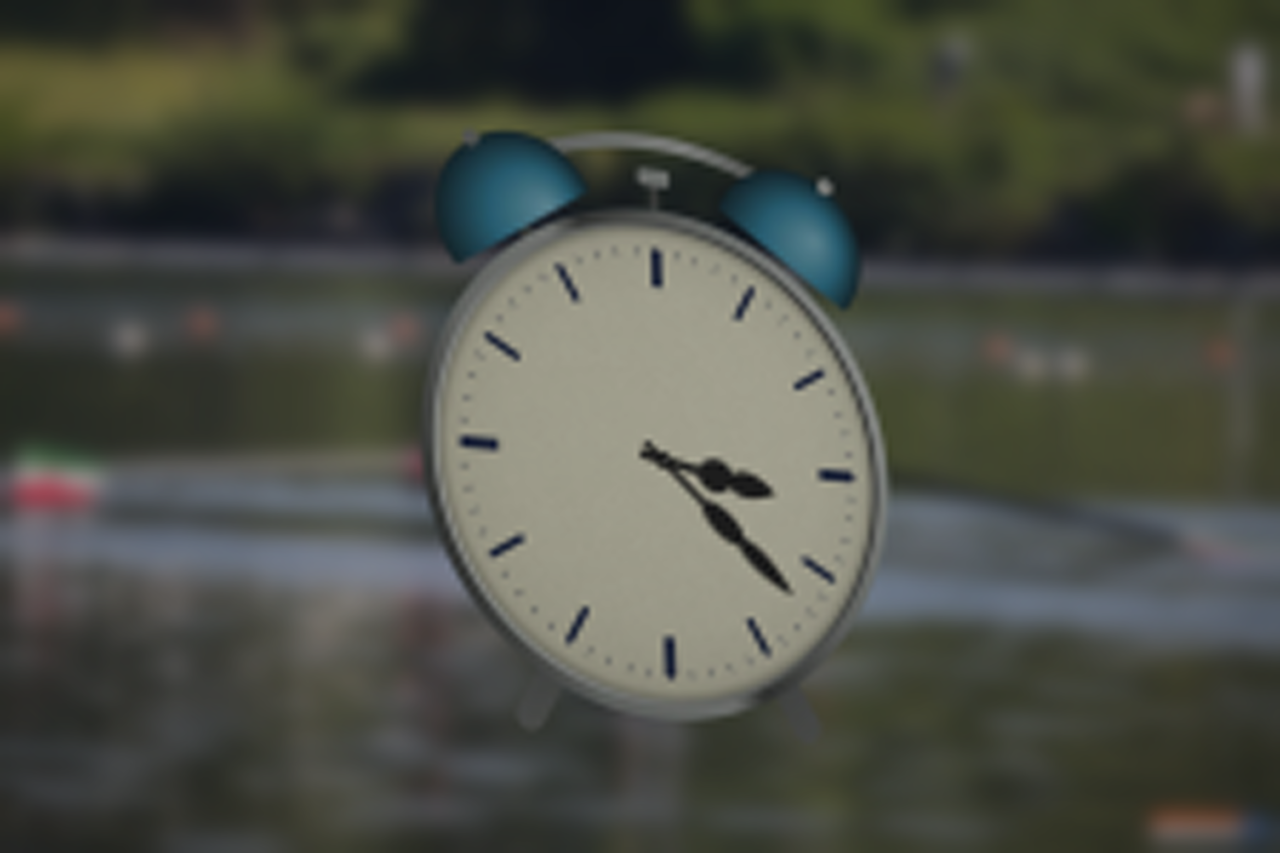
3:22
